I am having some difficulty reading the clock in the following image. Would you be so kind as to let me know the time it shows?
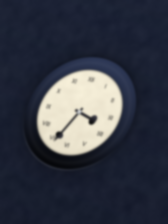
3:34
